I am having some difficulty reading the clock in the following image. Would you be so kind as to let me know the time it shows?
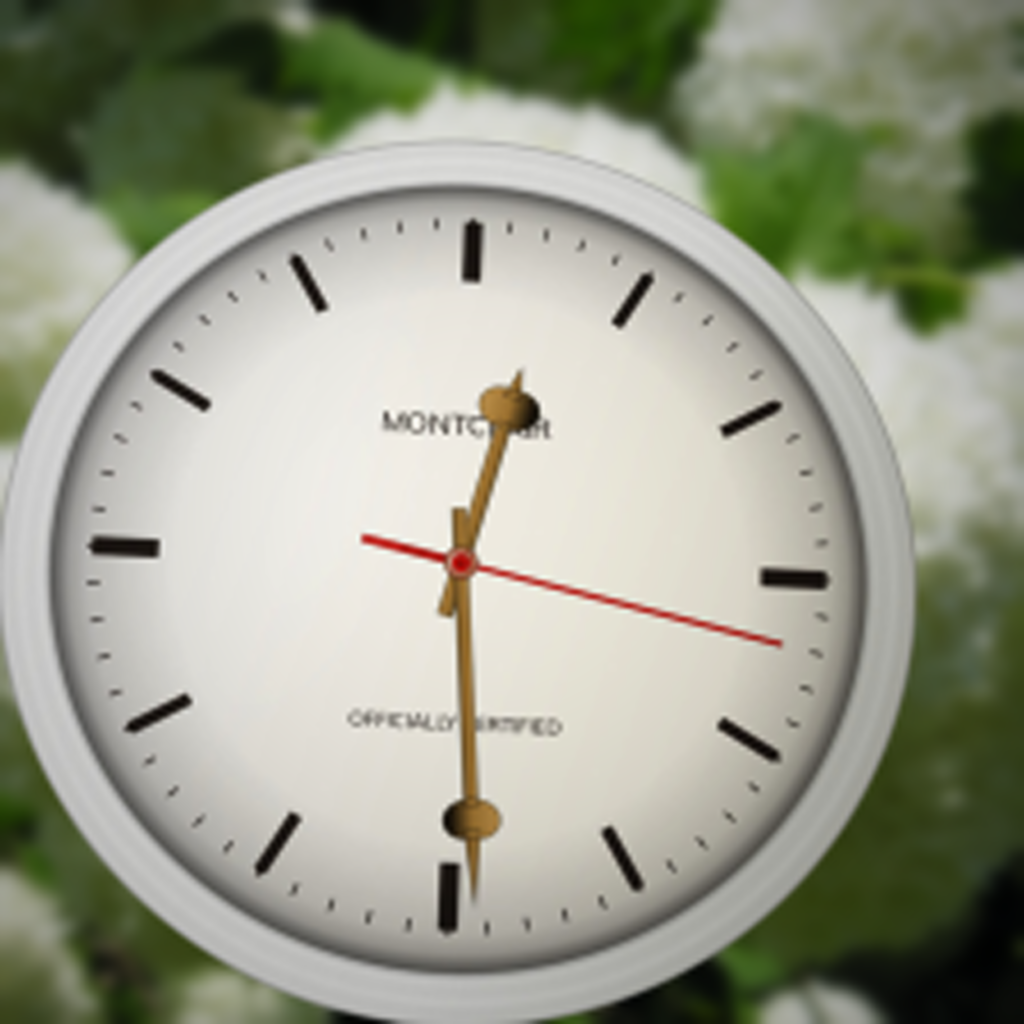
12:29:17
